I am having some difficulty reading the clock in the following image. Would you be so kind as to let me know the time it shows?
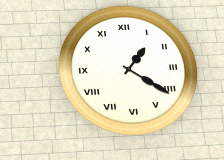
1:21
